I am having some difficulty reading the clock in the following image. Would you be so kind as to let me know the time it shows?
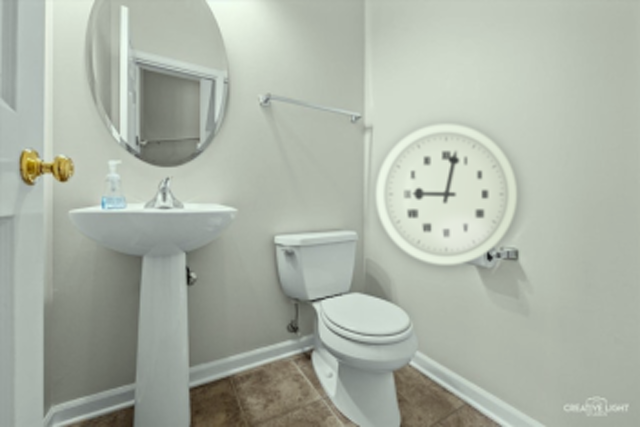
9:02
